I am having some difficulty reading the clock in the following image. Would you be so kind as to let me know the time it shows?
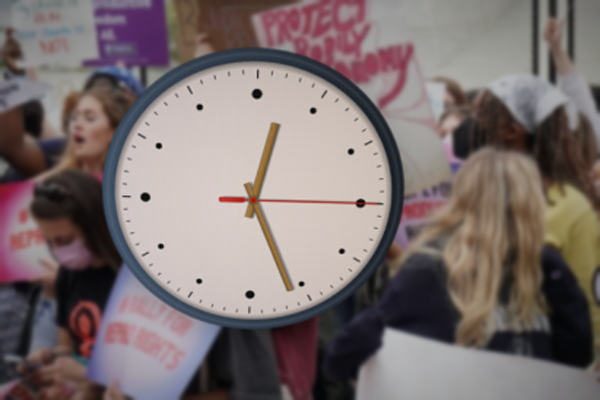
12:26:15
